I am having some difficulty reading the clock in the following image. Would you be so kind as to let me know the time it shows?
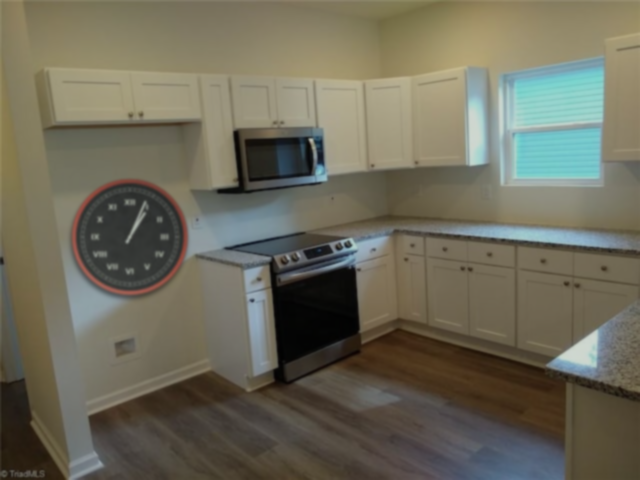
1:04
